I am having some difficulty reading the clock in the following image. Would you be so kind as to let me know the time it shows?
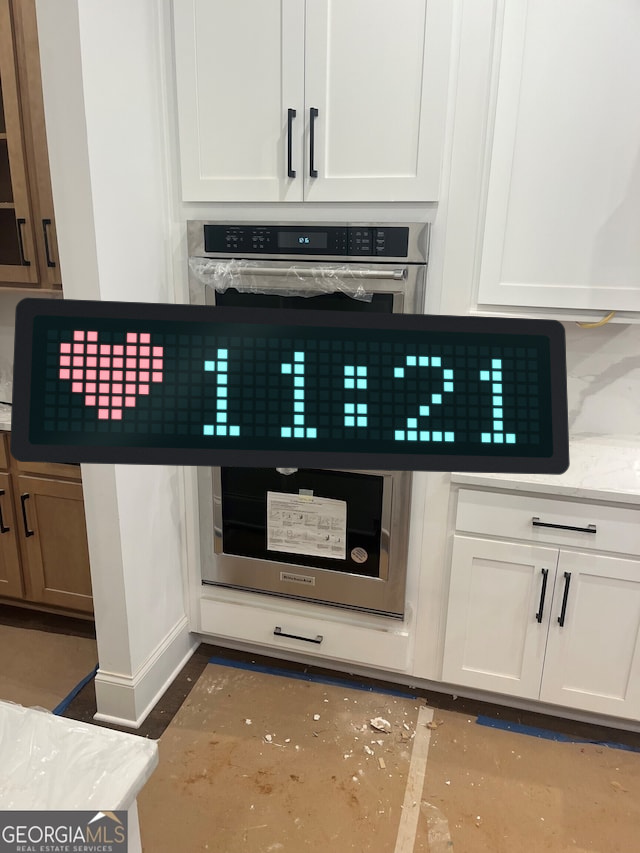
11:21
